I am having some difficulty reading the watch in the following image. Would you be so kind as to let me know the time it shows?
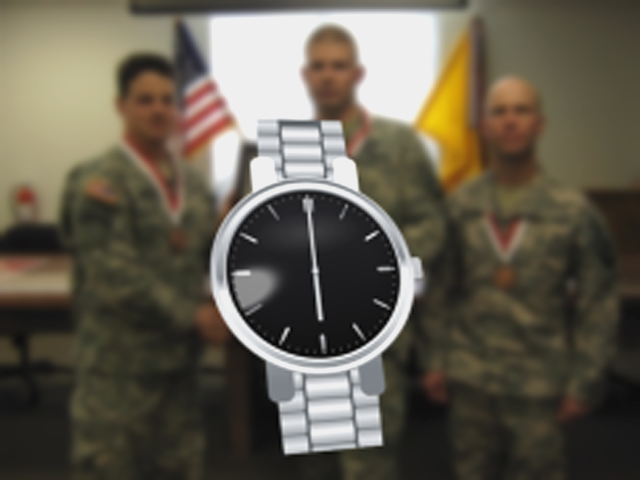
6:00
